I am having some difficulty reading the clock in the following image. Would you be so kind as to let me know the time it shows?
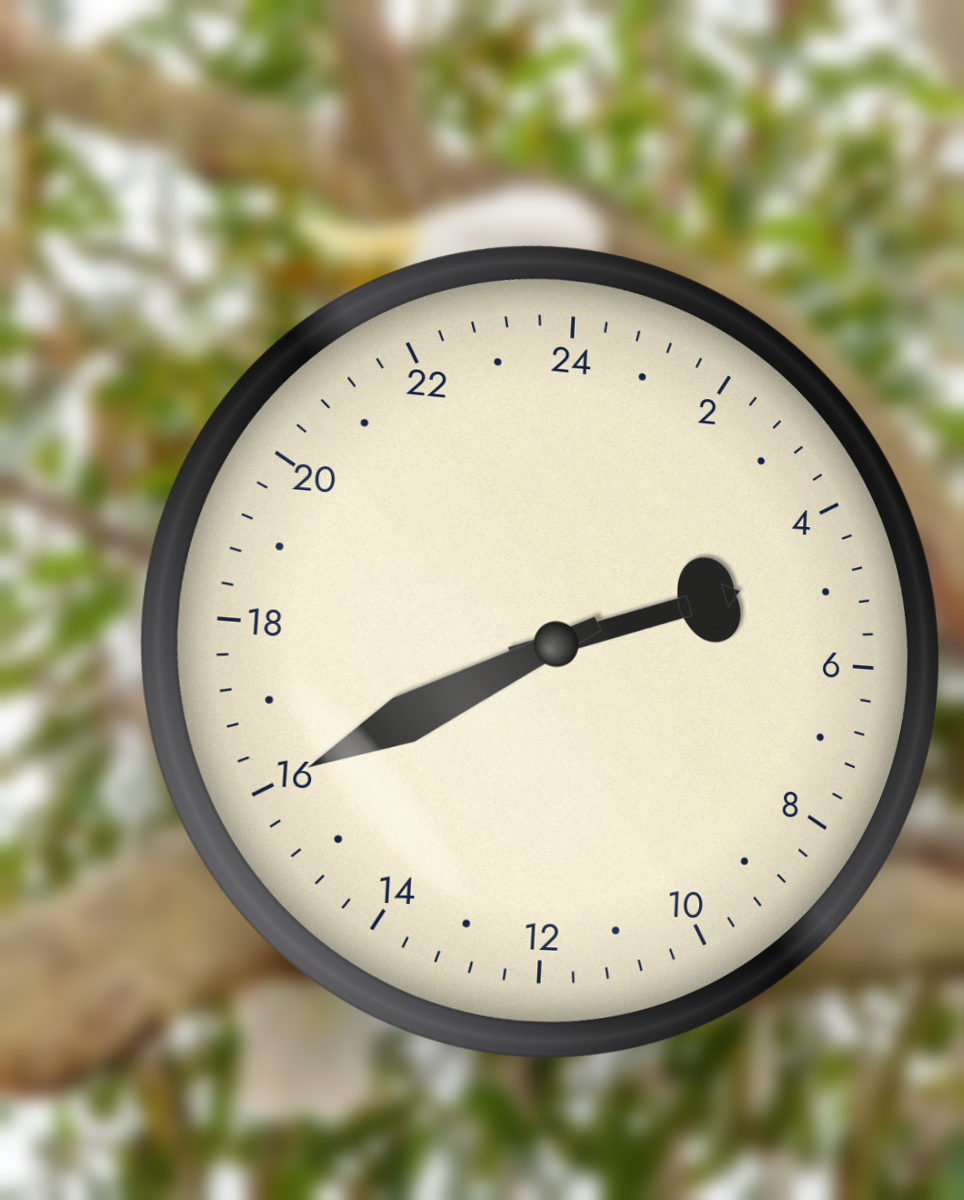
4:40
